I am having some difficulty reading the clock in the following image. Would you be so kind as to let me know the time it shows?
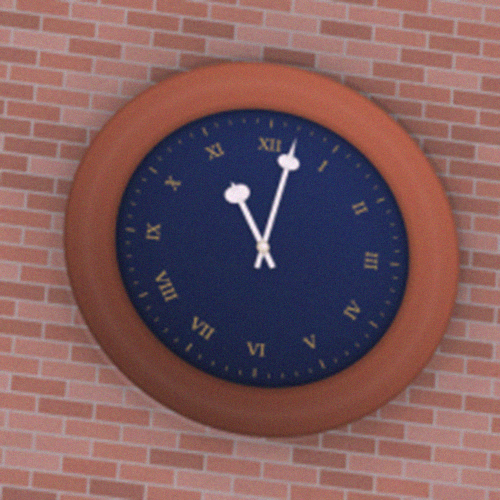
11:02
